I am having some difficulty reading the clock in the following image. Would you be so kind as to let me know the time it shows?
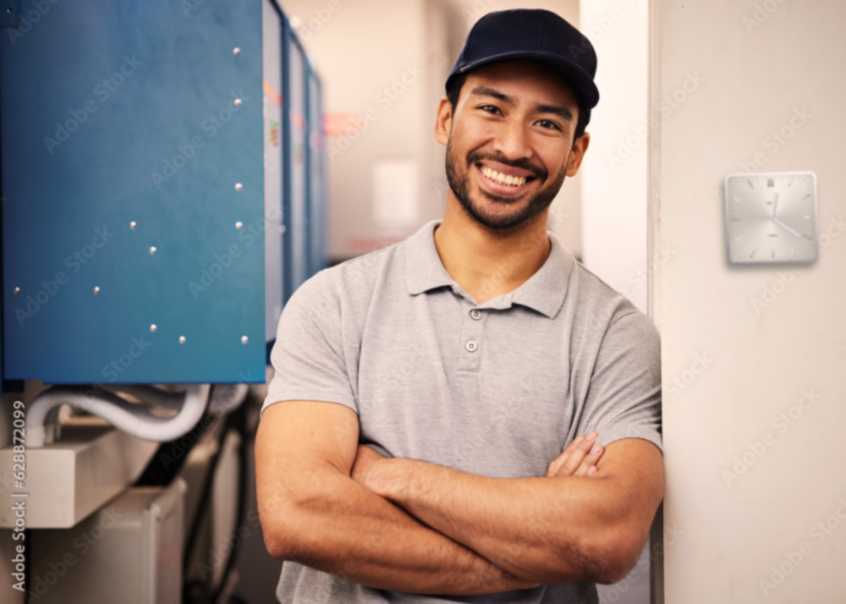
12:21
